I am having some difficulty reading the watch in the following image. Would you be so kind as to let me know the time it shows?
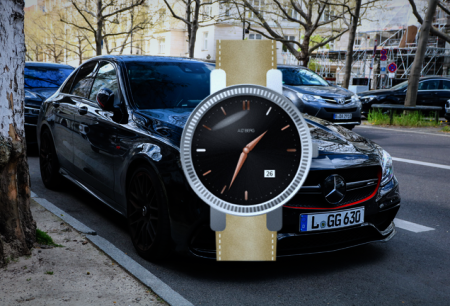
1:34
